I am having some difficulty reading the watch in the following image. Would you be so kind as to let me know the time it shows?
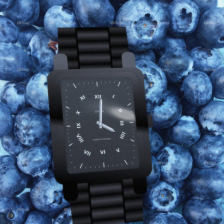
4:01
